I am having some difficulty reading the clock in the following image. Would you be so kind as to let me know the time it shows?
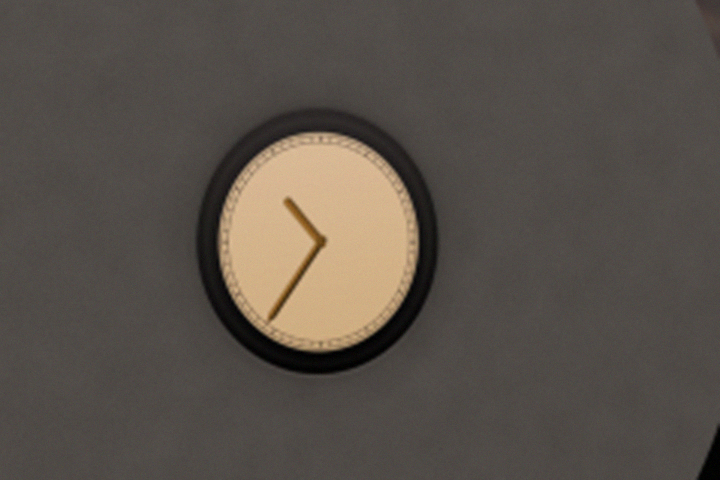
10:36
